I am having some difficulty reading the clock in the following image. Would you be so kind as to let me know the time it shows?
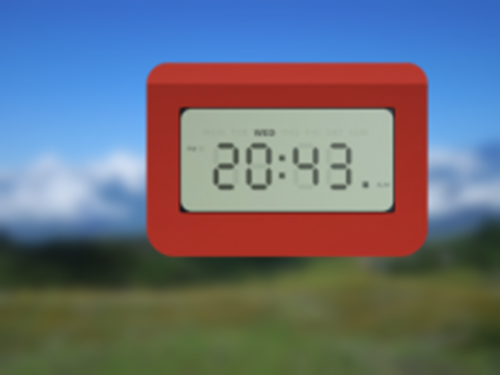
20:43
